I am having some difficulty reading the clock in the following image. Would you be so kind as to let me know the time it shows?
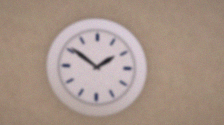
1:51
